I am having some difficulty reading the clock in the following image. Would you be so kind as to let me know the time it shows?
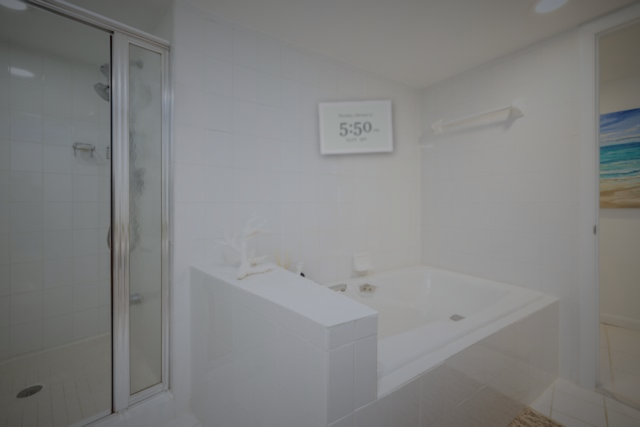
5:50
